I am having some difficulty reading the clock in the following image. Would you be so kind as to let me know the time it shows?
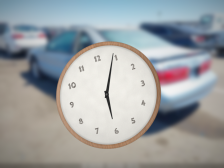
6:04
